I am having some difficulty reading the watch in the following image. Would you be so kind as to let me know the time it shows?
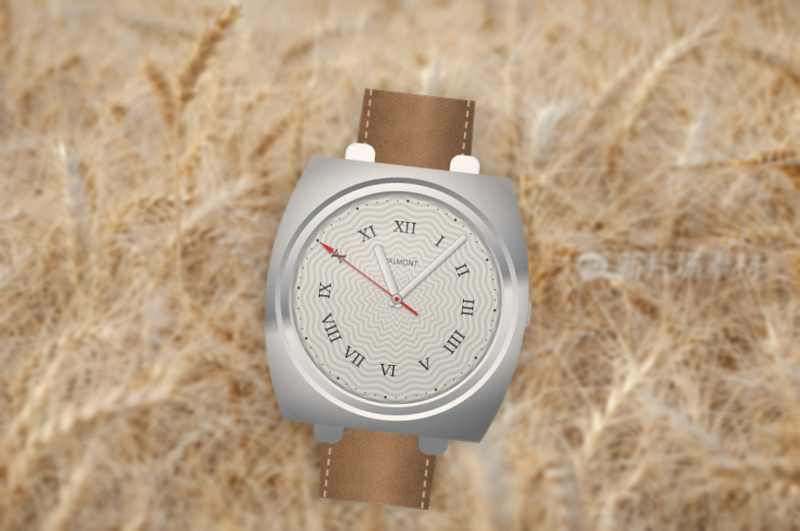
11:06:50
